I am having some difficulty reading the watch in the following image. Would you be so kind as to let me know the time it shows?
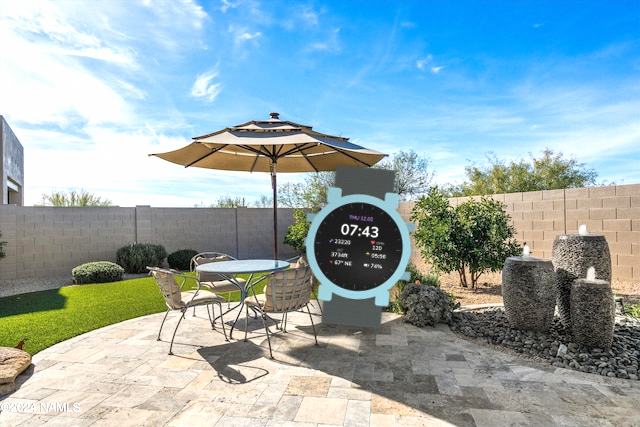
7:43
